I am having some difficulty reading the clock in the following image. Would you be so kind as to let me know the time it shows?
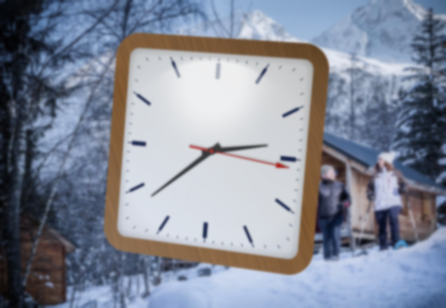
2:38:16
